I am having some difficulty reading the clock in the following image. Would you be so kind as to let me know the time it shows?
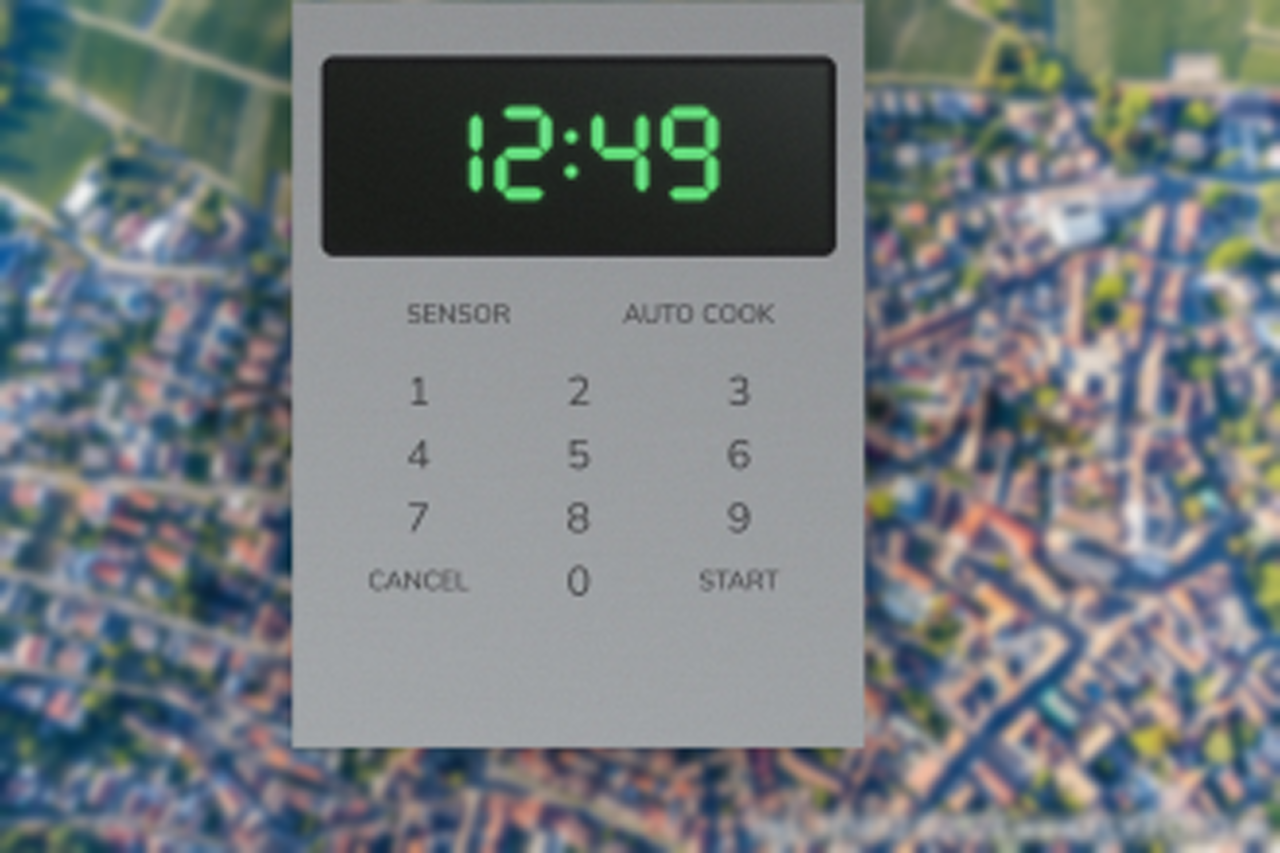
12:49
